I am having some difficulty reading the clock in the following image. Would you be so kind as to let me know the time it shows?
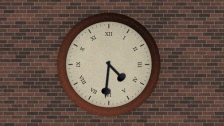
4:31
